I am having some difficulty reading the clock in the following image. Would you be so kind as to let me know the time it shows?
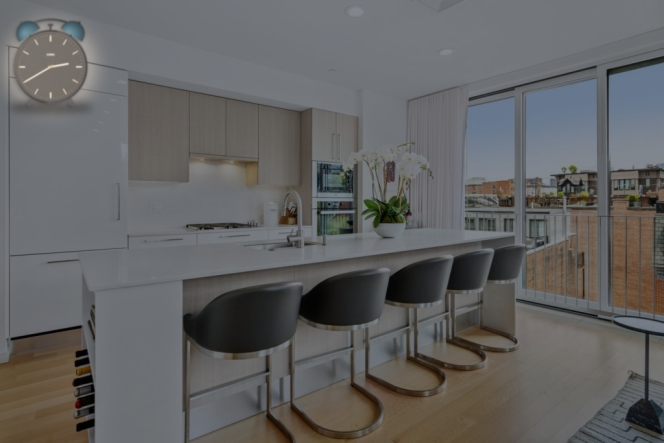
2:40
